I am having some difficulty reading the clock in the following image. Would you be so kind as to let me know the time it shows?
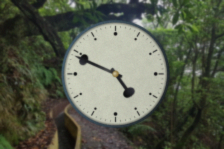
4:49
